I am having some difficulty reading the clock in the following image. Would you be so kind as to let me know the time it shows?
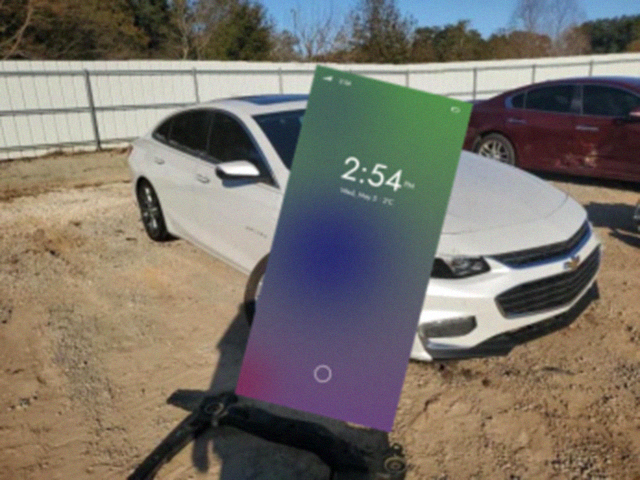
2:54
